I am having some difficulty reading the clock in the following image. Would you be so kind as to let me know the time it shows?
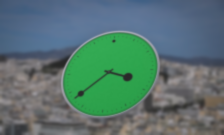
3:38
